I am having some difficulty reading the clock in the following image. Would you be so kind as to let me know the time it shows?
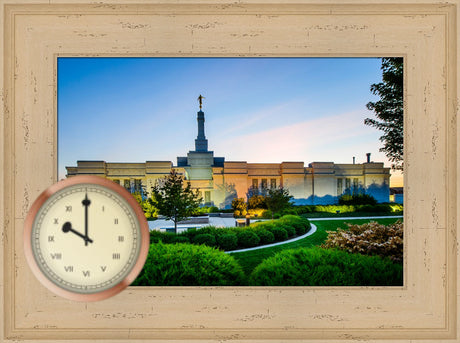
10:00
